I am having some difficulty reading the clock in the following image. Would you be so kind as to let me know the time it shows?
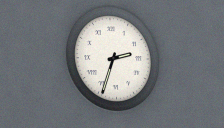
2:34
